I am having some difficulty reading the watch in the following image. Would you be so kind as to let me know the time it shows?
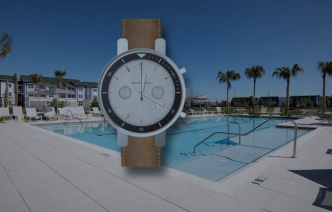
12:20
